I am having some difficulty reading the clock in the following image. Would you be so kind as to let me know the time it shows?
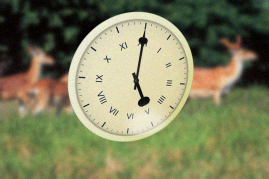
5:00
